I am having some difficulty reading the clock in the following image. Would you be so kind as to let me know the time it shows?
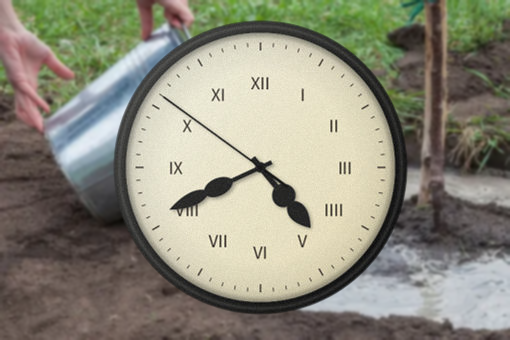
4:40:51
